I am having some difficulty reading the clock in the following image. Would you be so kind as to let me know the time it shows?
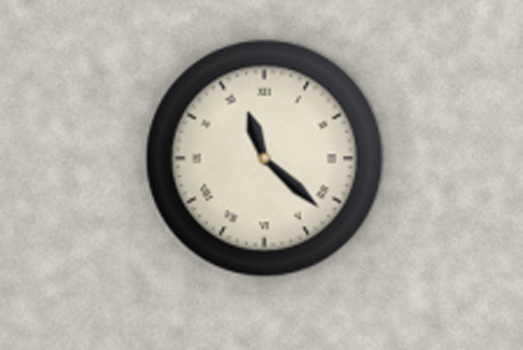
11:22
